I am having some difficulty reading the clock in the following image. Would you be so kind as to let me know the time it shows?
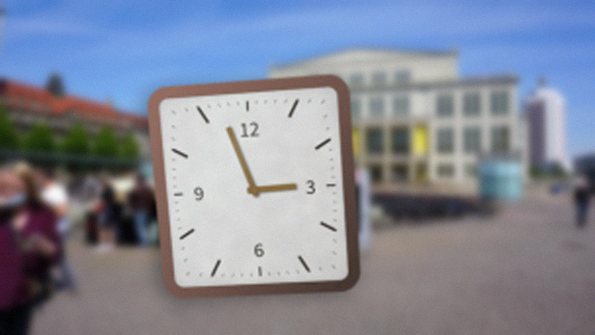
2:57
